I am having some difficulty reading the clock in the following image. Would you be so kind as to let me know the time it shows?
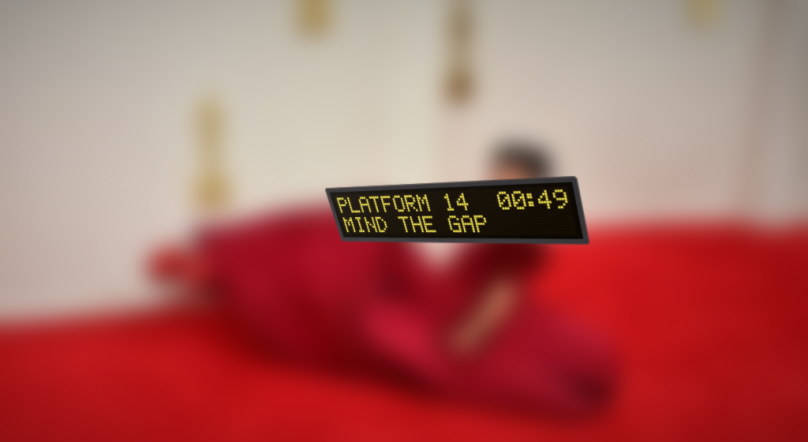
0:49
